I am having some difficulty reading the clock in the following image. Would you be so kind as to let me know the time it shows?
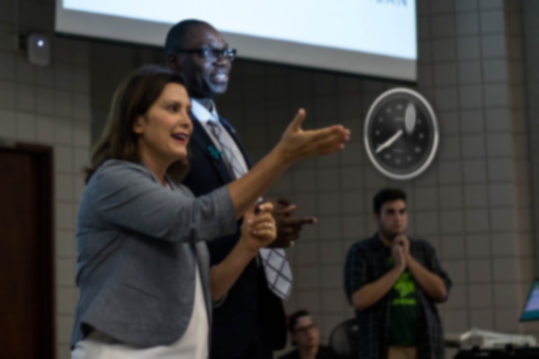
7:39
